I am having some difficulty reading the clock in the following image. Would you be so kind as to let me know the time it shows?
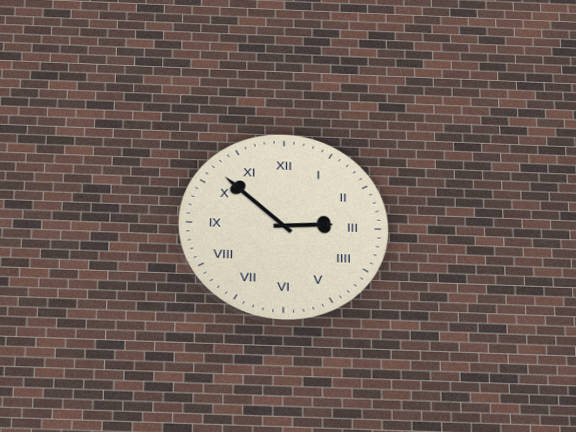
2:52
